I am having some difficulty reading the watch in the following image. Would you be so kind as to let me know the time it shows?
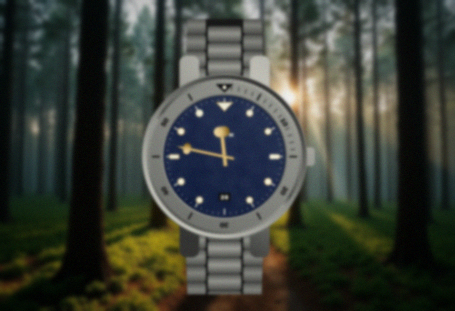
11:47
